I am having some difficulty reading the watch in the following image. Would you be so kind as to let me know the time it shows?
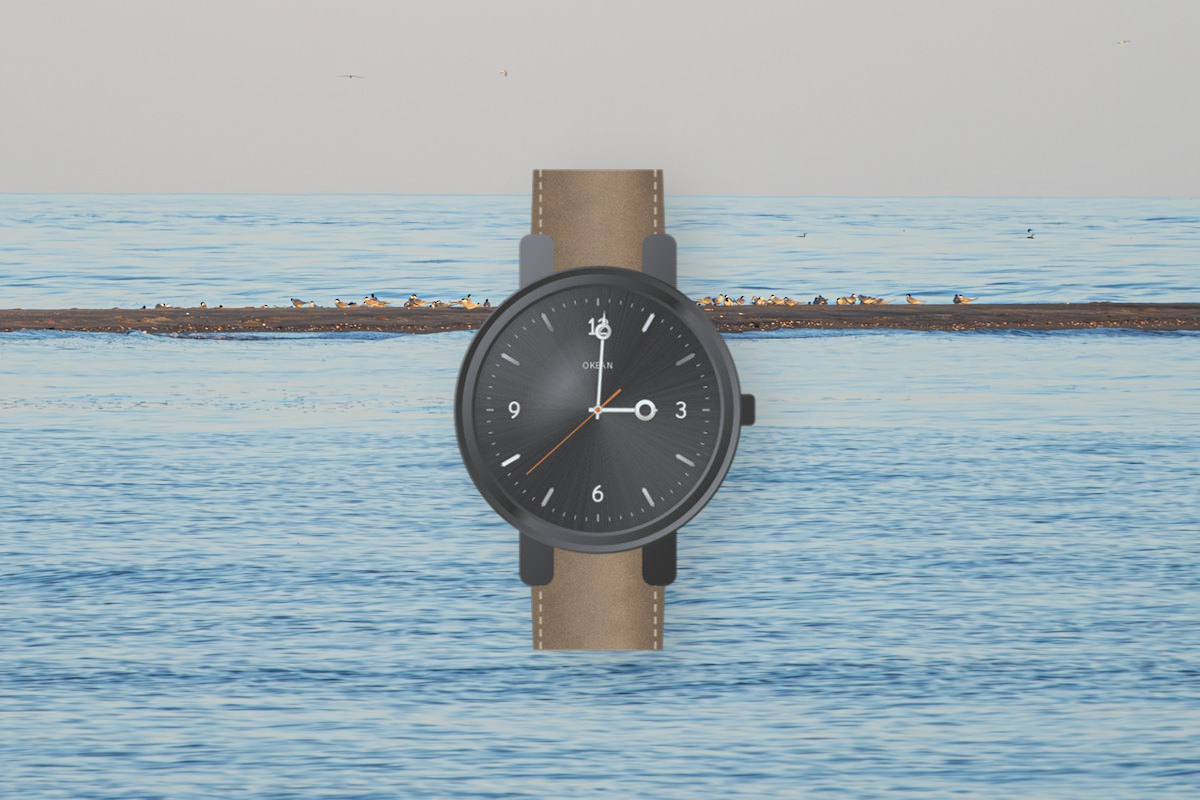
3:00:38
